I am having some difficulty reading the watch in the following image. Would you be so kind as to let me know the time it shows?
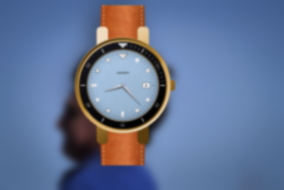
8:23
